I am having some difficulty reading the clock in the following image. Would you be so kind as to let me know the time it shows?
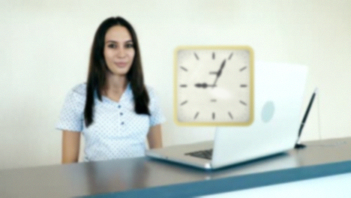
9:04
